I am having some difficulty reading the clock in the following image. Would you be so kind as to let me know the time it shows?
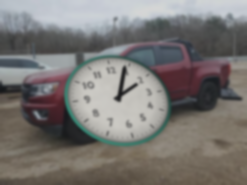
2:04
